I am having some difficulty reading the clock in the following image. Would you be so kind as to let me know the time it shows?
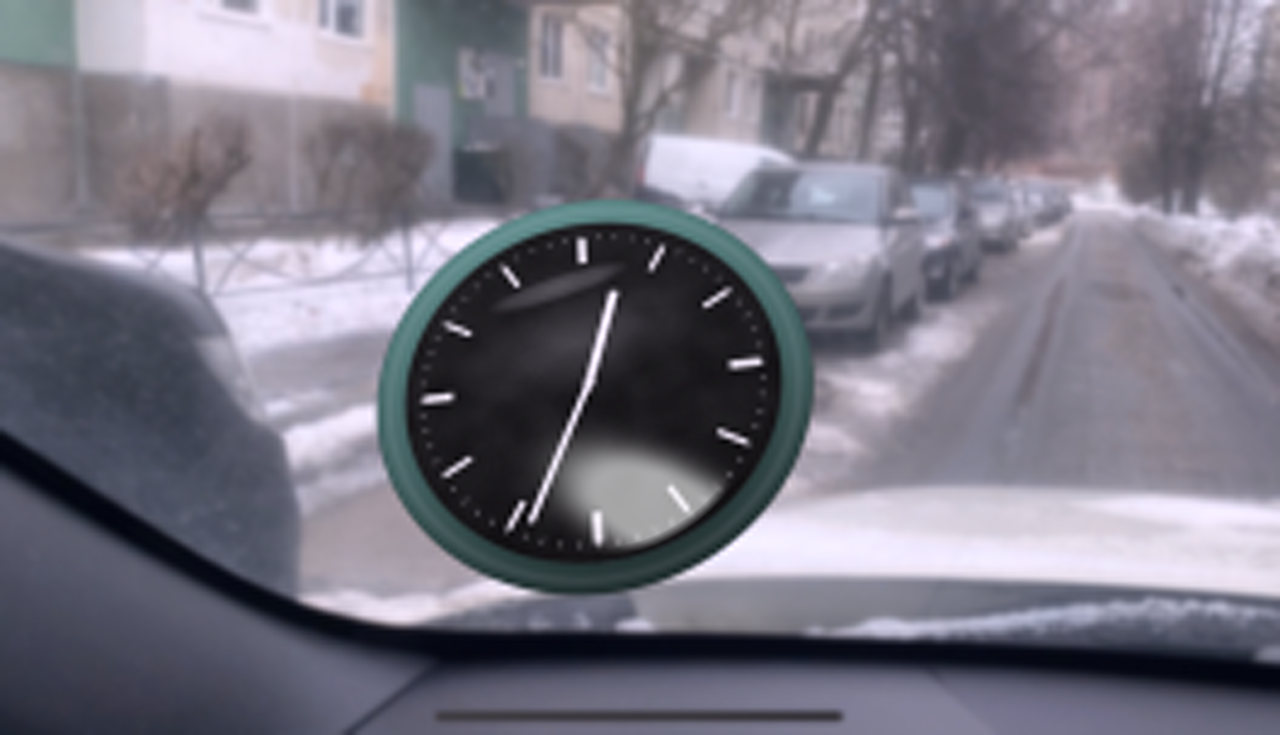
12:34
